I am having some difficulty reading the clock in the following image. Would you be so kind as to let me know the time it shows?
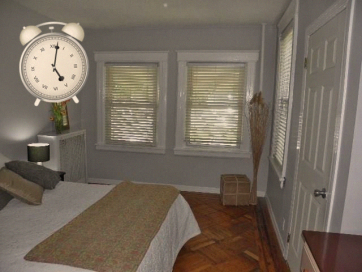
5:02
